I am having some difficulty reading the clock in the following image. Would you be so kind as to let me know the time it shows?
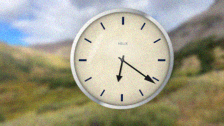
6:21
